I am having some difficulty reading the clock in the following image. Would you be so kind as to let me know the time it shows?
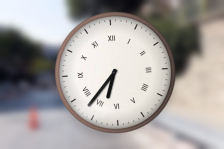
6:37
